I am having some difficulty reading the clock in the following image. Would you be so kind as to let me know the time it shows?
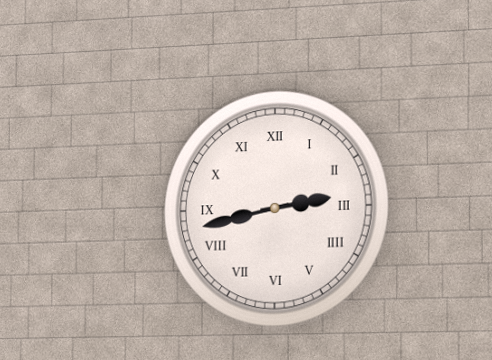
2:43
